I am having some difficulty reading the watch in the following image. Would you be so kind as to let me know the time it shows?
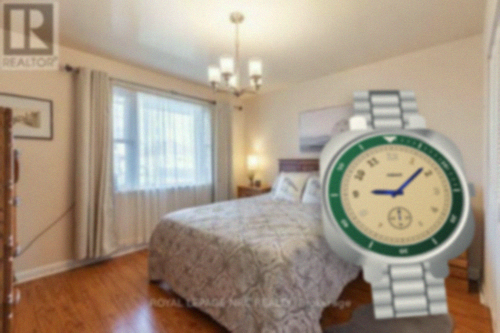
9:08
